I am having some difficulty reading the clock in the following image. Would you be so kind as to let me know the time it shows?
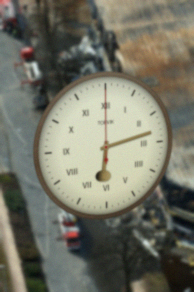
6:13:00
